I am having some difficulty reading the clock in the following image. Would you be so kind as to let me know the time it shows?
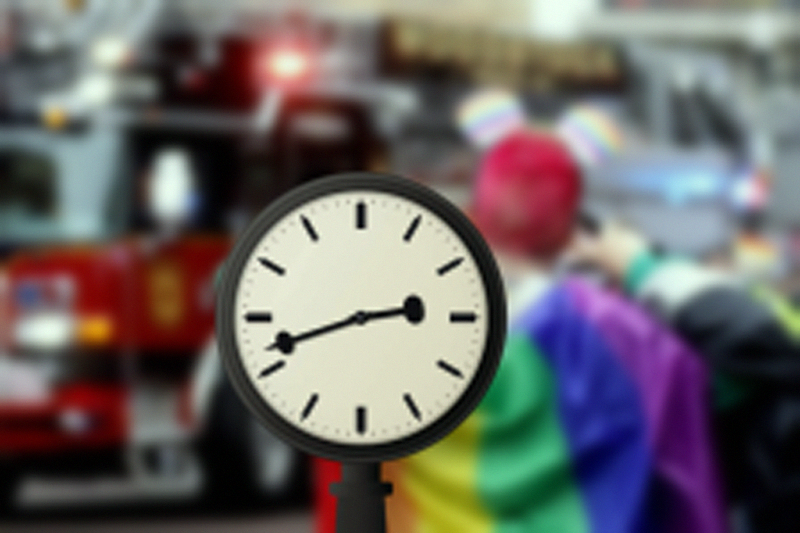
2:42
